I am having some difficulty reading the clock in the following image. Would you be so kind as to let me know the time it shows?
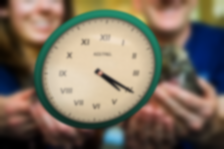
4:20
